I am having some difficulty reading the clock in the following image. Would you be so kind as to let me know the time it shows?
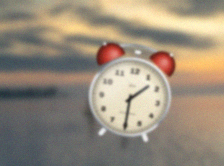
1:30
